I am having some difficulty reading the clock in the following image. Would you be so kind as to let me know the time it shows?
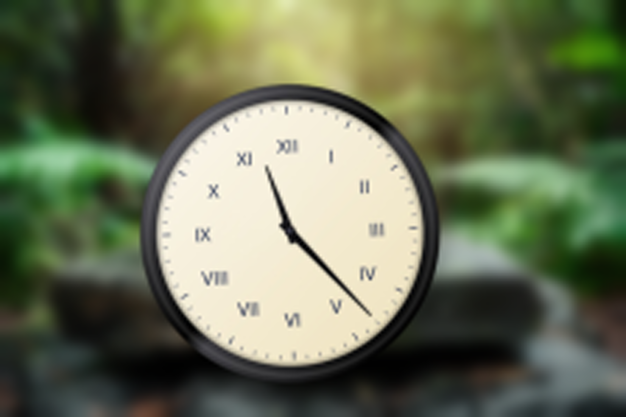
11:23
